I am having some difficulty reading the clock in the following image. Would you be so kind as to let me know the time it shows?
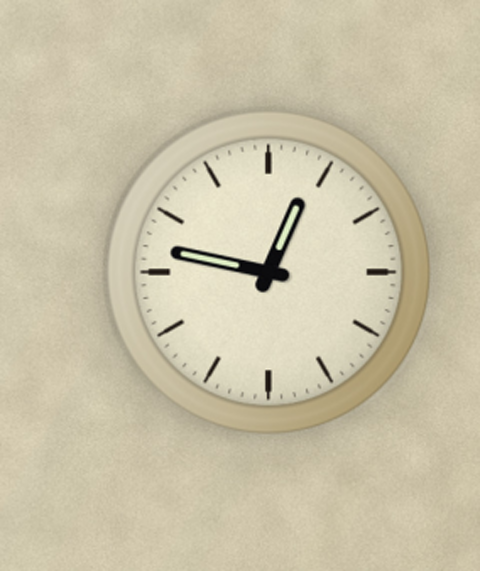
12:47
